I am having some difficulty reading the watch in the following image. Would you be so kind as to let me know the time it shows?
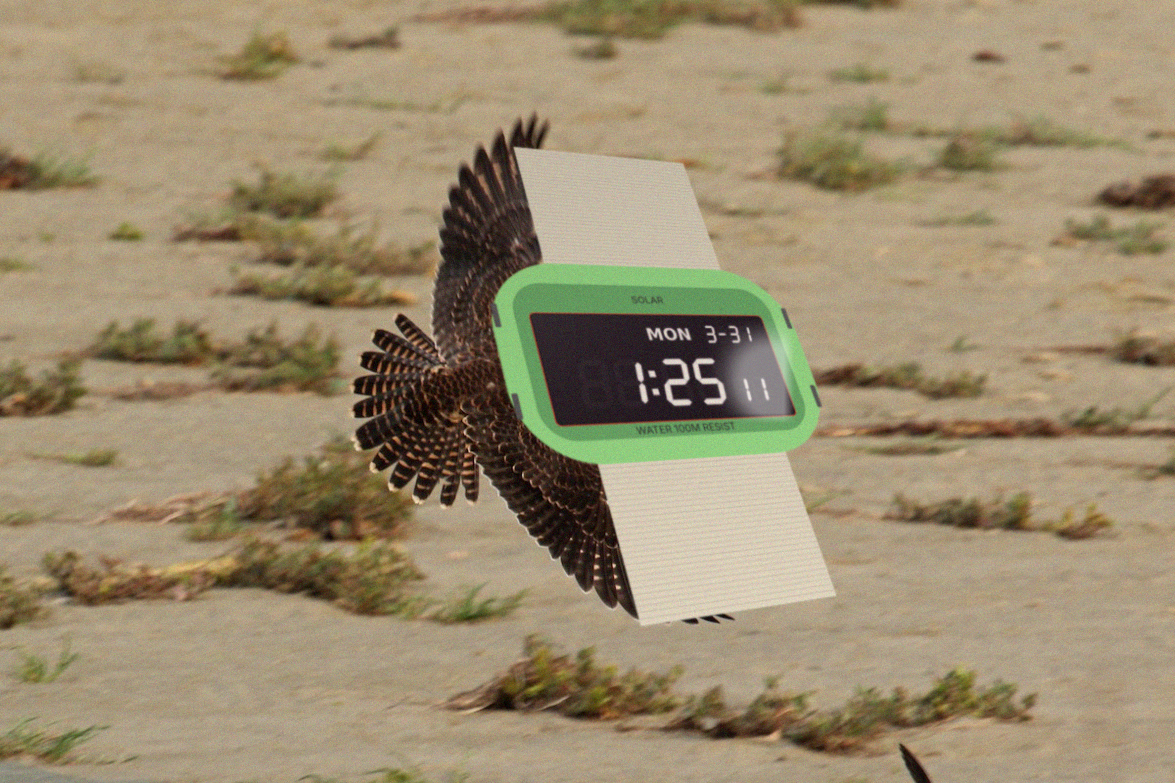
1:25:11
